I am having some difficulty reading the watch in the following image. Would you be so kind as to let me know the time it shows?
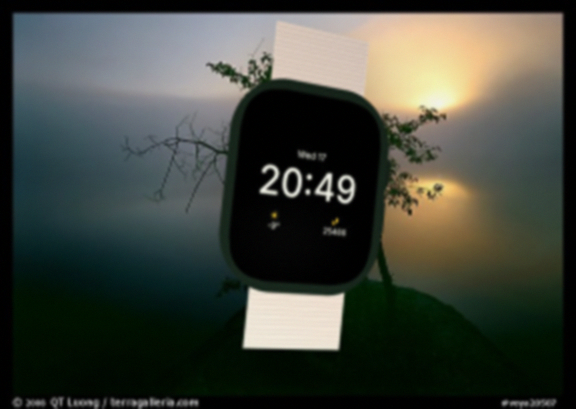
20:49
